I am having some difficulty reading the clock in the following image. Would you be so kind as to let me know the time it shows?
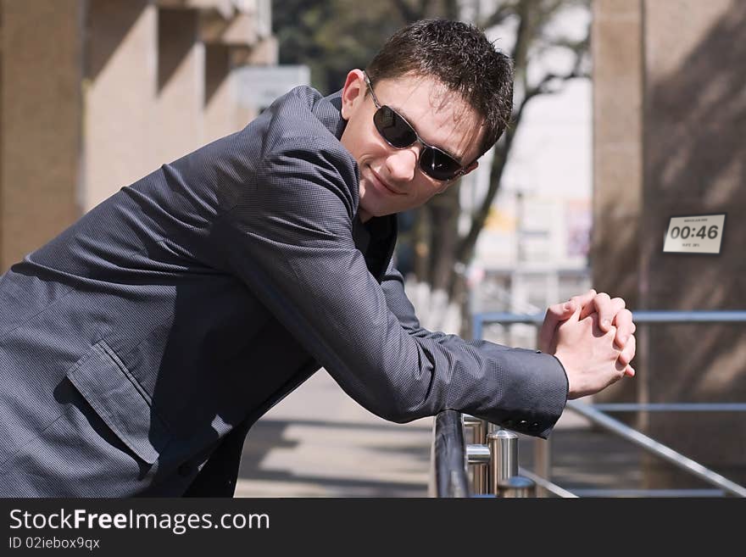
0:46
